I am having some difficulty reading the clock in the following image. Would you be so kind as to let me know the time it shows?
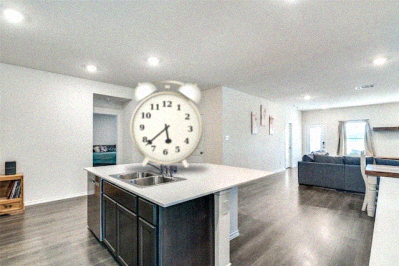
5:38
